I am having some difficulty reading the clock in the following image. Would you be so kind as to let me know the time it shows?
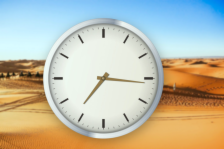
7:16
